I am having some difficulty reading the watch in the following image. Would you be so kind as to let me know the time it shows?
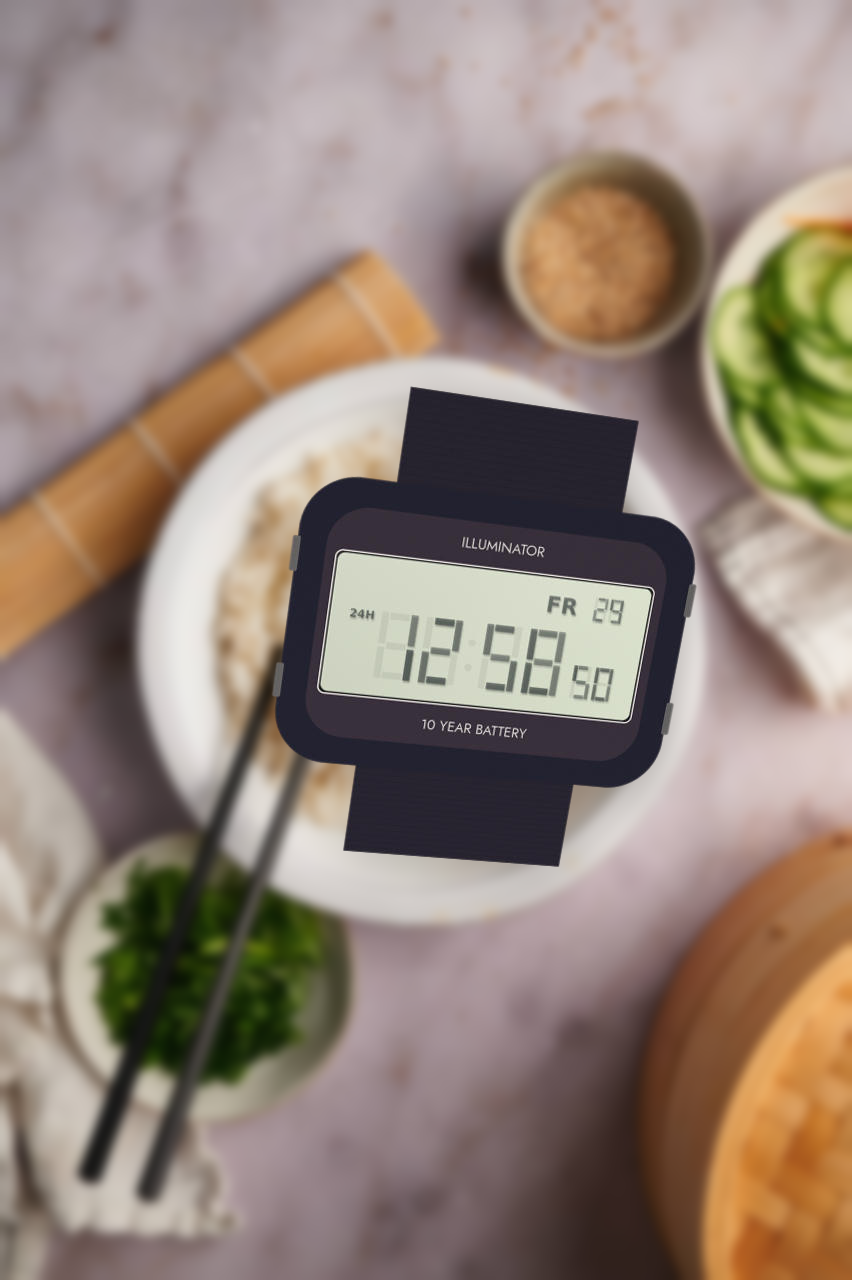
12:58:50
